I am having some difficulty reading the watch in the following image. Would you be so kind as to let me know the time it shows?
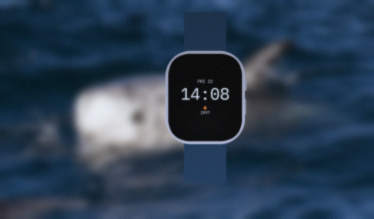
14:08
